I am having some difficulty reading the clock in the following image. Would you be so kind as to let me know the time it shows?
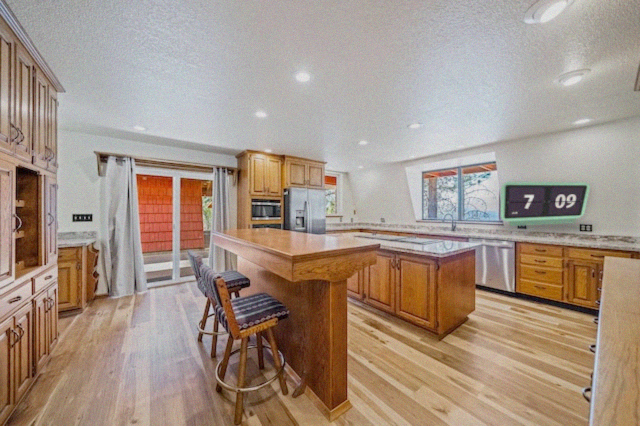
7:09
